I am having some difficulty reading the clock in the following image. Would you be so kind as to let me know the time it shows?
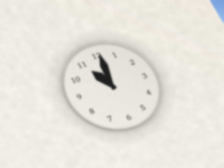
11:01
